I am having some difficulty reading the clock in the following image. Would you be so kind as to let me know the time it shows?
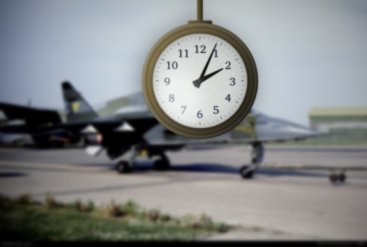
2:04
